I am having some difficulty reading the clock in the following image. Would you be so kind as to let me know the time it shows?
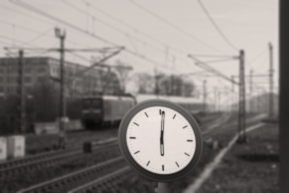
6:01
